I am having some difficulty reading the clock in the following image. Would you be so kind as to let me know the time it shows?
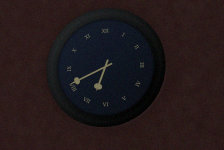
6:41
